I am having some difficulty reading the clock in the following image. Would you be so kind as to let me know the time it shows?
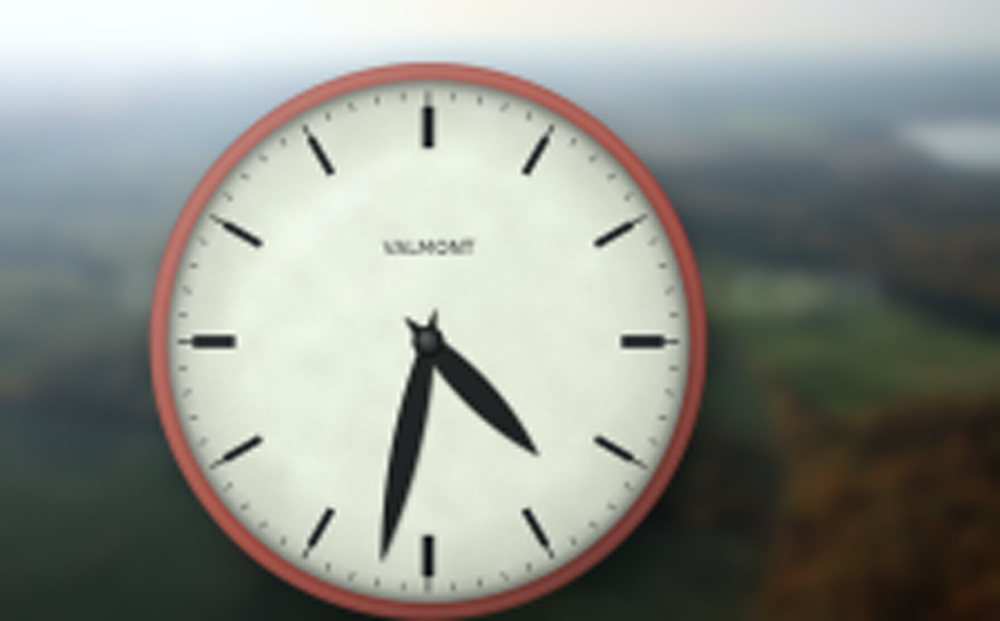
4:32
